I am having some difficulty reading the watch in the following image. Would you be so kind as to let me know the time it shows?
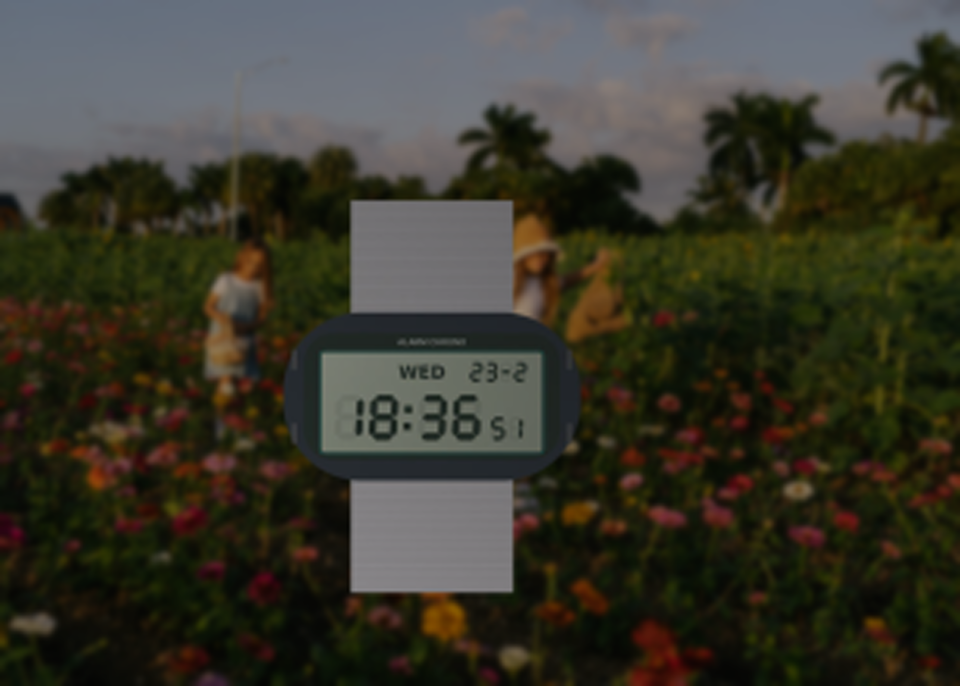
18:36:51
